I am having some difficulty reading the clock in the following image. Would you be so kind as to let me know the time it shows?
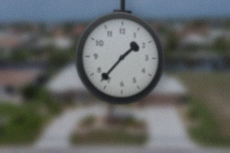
1:37
